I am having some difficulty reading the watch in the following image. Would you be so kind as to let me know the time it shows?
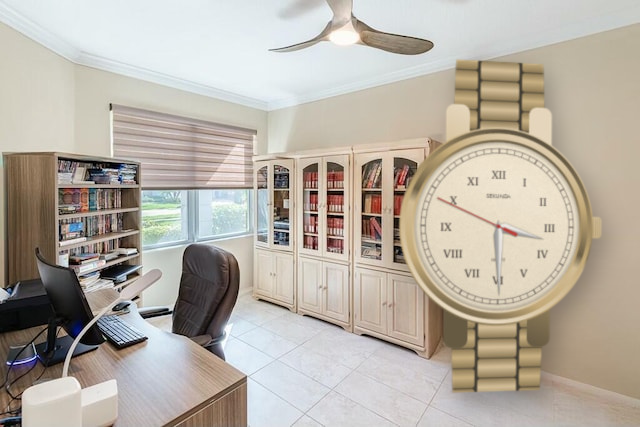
3:29:49
